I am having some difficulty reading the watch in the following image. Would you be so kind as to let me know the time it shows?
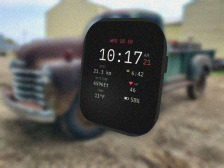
10:17
